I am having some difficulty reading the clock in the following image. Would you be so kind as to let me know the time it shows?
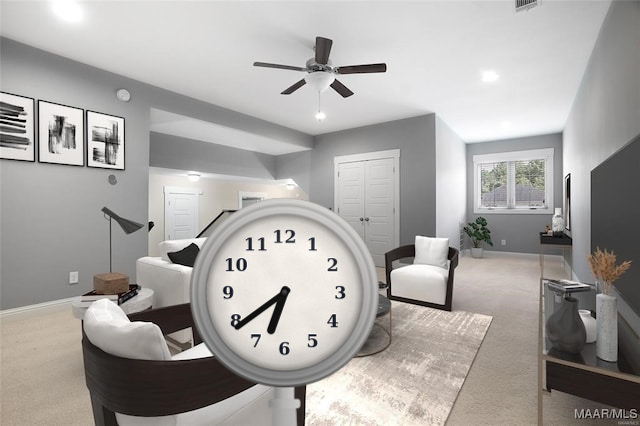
6:39
